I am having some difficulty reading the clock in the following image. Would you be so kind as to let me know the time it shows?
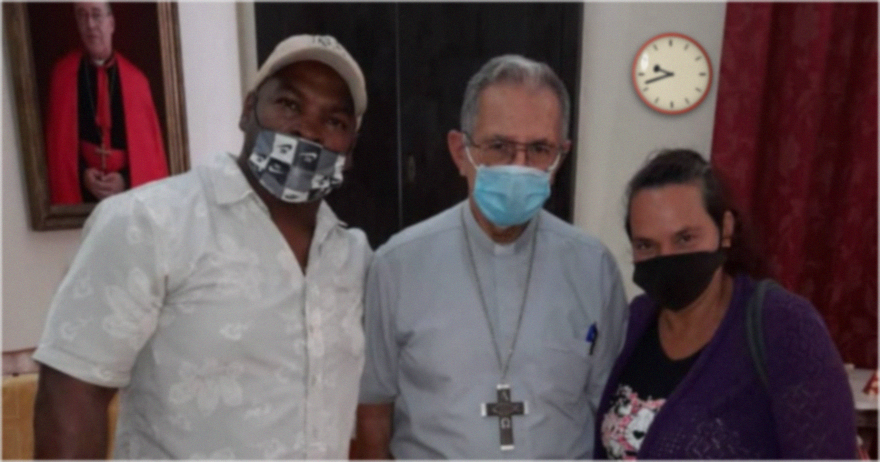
9:42
